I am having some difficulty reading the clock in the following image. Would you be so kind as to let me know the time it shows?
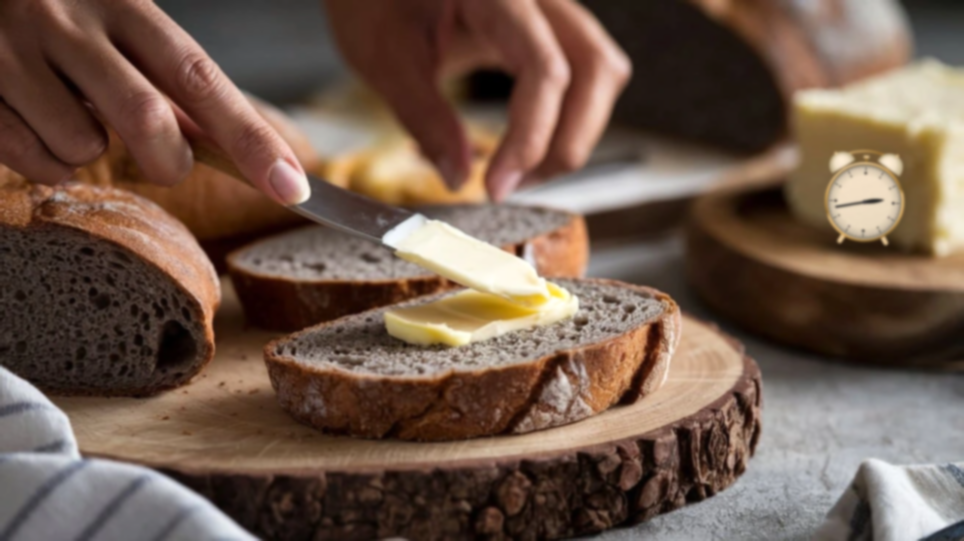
2:43
